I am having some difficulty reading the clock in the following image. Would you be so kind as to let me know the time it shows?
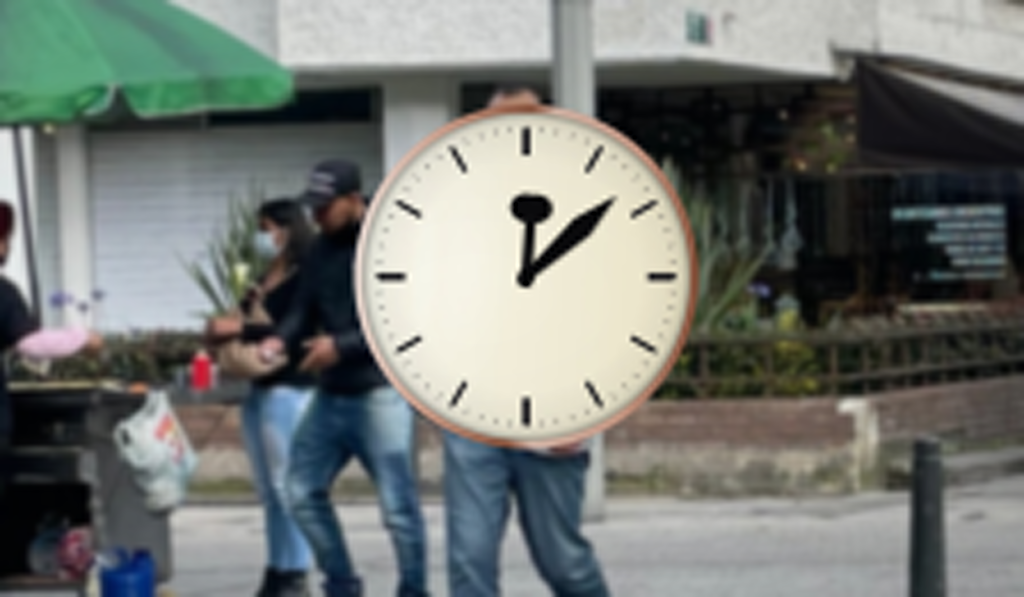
12:08
